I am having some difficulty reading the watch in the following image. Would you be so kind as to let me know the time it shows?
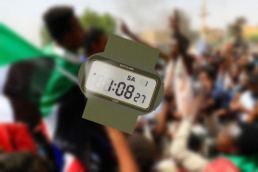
1:08:27
